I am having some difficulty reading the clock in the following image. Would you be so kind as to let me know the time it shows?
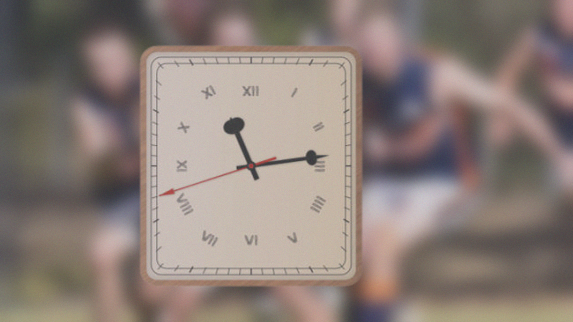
11:13:42
